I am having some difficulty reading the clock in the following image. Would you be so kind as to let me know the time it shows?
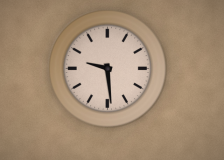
9:29
